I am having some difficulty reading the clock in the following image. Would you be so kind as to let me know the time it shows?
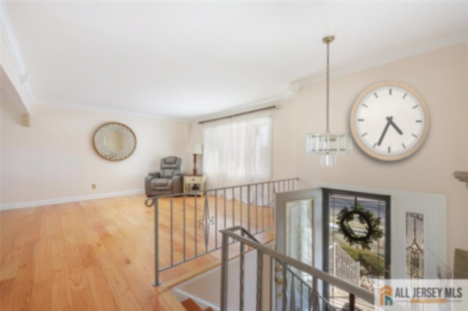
4:34
